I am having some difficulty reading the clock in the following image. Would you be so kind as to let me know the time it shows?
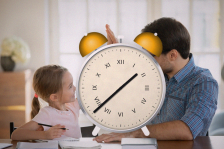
1:38
